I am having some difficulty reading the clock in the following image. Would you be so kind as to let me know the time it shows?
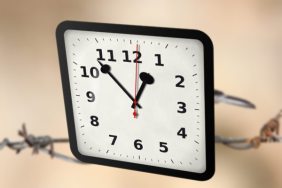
12:53:01
